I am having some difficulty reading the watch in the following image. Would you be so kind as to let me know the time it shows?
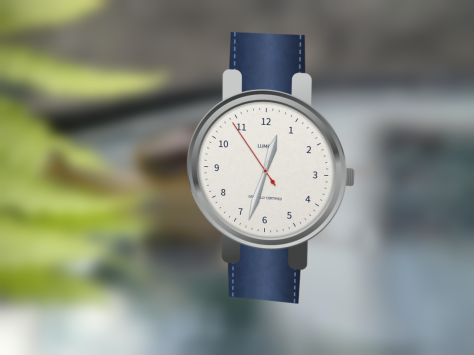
12:32:54
